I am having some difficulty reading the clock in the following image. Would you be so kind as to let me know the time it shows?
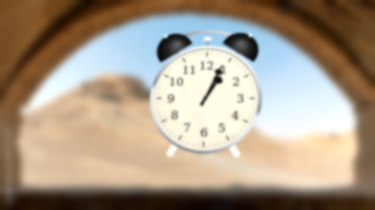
1:04
